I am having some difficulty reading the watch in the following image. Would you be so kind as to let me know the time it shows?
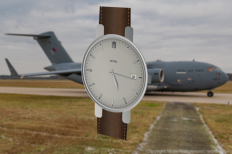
5:16
